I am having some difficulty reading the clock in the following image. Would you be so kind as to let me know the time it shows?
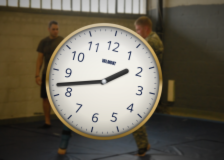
1:42
